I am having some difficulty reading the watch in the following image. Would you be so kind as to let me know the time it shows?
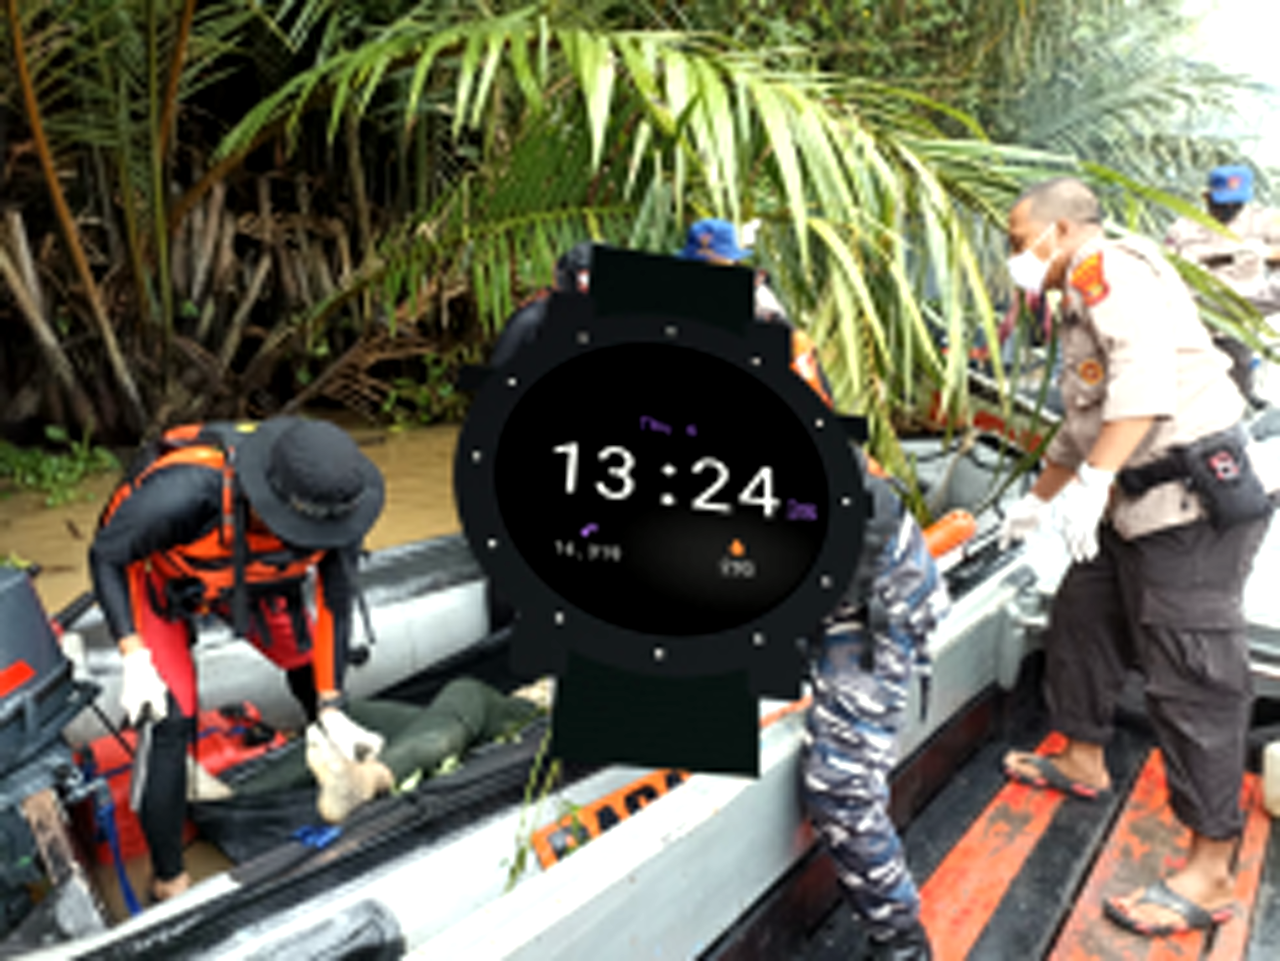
13:24
